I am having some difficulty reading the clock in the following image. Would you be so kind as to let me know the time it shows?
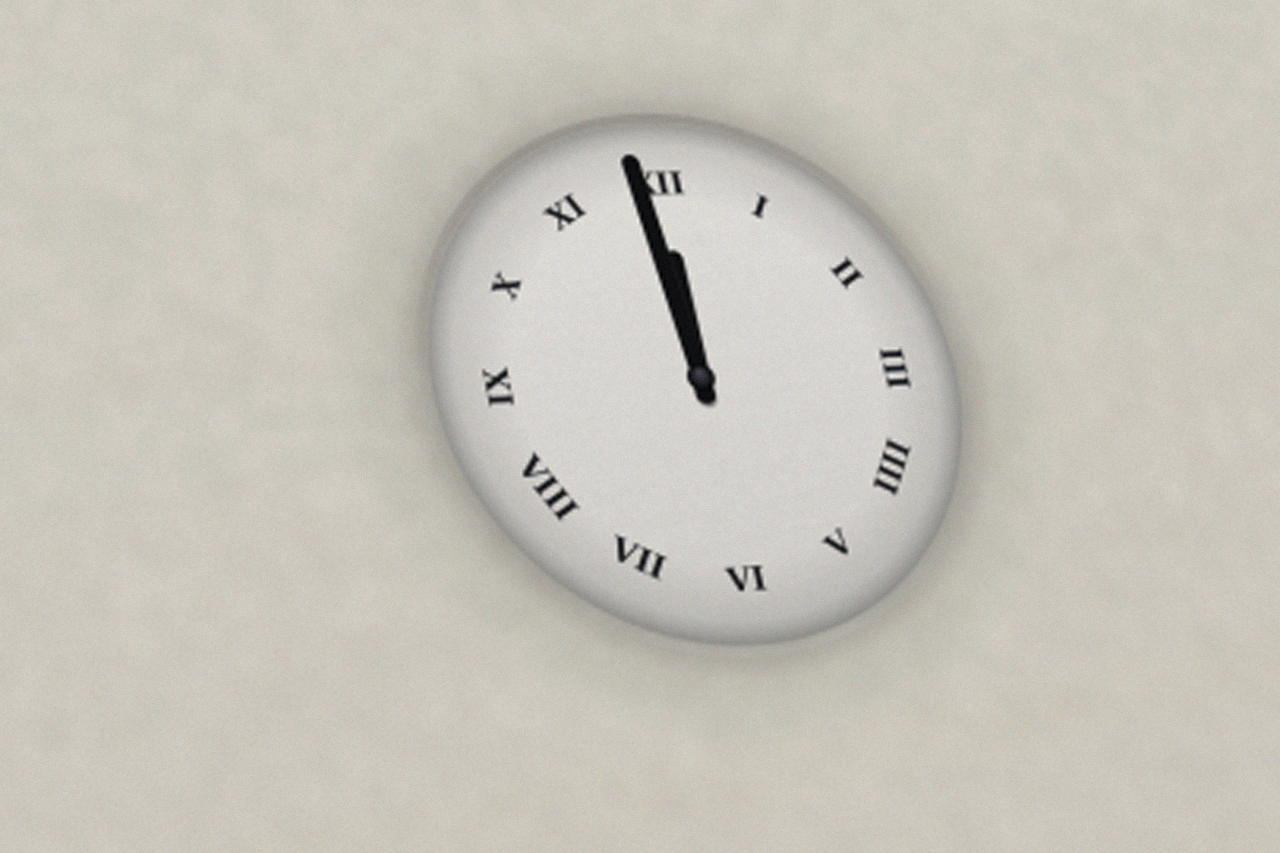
11:59
